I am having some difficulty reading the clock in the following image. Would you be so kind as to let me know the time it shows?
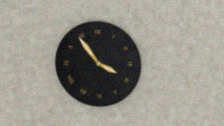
3:54
